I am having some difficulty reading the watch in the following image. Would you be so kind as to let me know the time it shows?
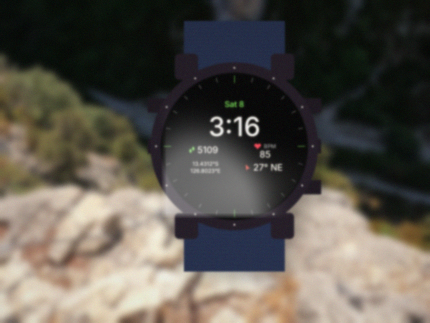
3:16
